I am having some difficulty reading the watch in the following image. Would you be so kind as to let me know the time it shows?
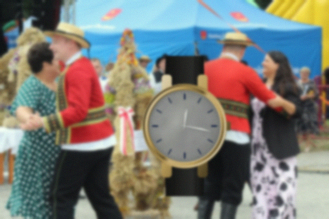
12:17
